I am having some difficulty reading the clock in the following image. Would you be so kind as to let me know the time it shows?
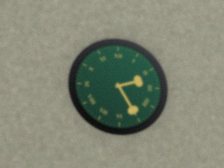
2:25
